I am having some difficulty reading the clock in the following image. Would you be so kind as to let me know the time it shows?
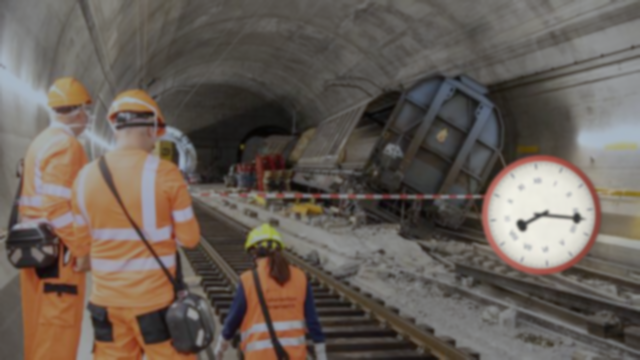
8:17
